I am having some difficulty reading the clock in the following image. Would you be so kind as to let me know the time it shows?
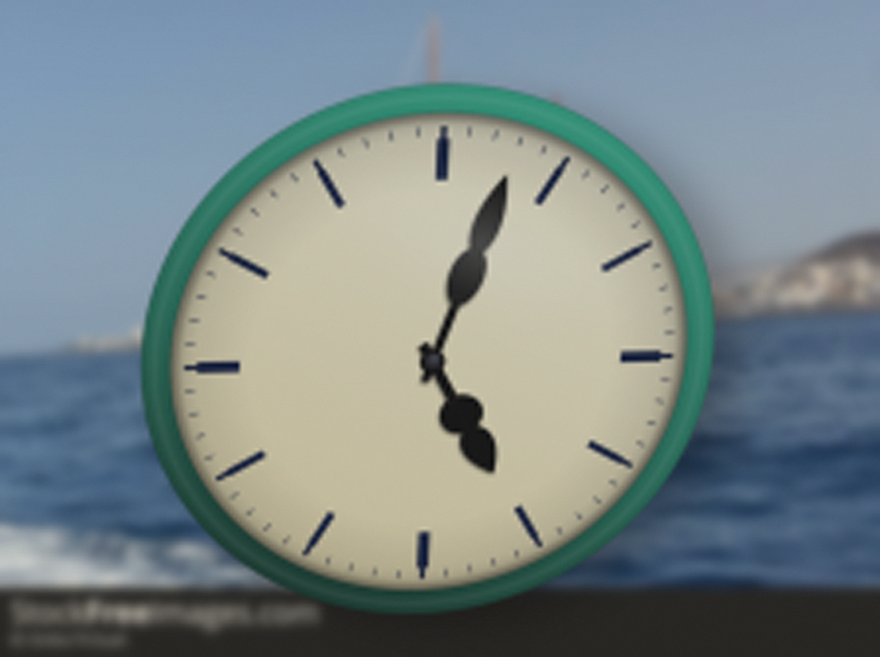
5:03
